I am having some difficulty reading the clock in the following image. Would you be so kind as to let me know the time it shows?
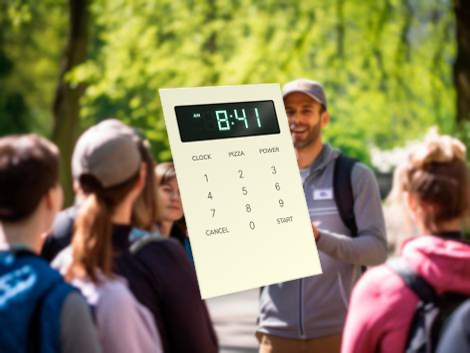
8:41
